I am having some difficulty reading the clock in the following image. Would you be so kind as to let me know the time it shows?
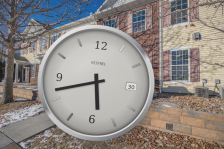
5:42
